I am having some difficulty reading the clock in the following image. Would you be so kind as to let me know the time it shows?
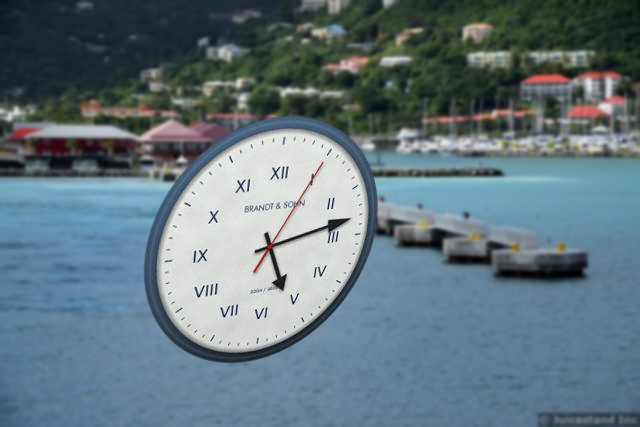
5:13:05
